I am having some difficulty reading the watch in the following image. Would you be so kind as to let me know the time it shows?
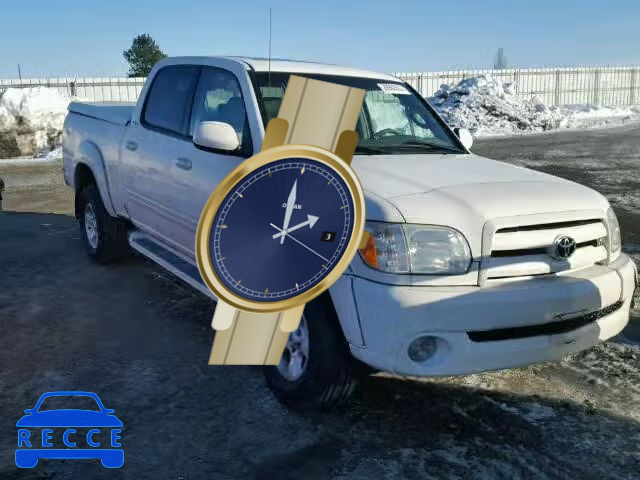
1:59:19
